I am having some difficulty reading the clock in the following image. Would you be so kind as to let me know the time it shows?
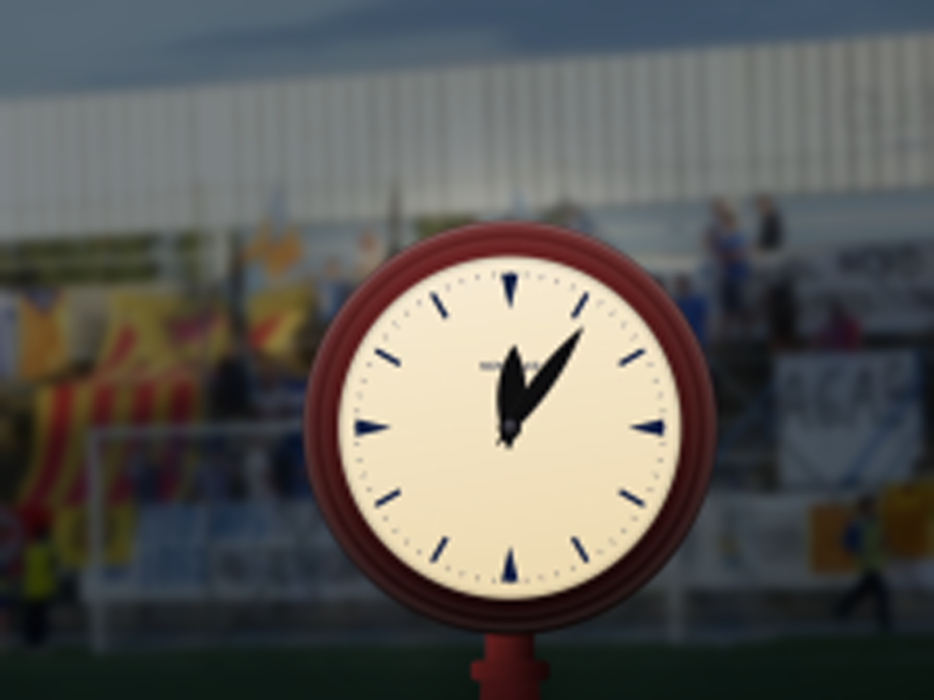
12:06
